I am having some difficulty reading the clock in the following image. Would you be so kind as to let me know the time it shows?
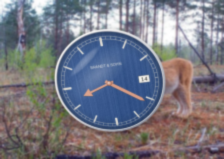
8:21
